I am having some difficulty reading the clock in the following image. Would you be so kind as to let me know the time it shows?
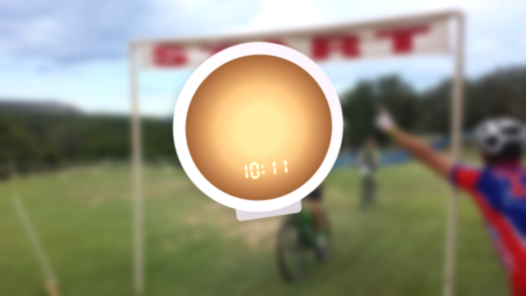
10:11
